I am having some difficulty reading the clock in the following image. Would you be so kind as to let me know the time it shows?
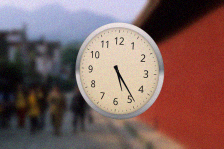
5:24
